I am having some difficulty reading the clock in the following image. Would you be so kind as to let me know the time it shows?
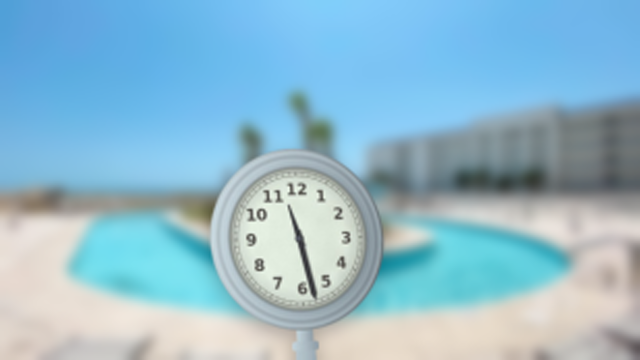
11:28
